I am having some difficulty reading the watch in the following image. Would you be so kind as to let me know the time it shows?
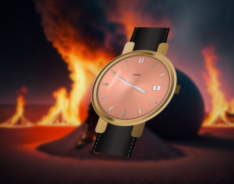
3:49
